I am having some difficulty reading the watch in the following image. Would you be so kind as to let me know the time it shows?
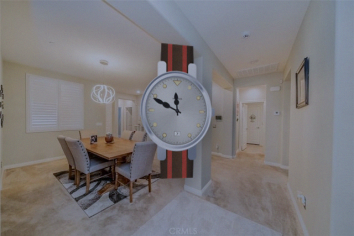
11:49
